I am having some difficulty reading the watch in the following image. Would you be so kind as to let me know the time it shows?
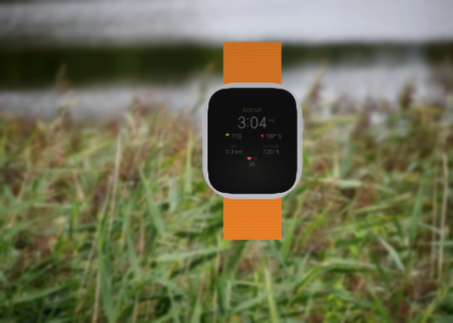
3:04
